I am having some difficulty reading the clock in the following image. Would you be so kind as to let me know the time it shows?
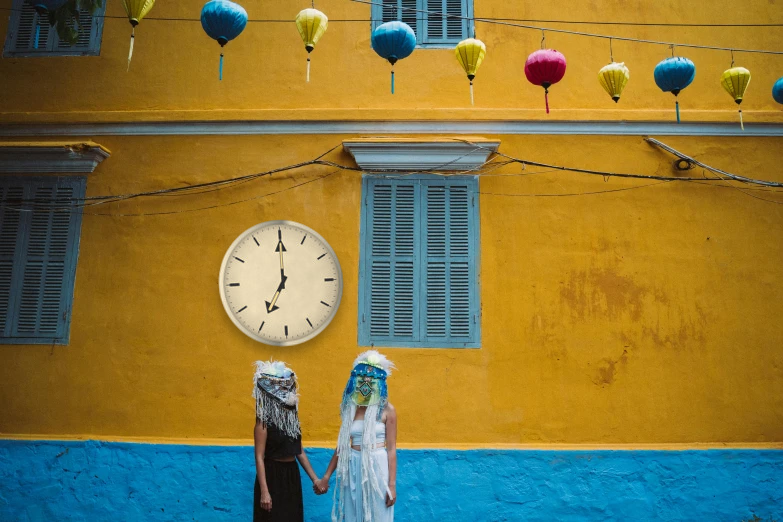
7:00
